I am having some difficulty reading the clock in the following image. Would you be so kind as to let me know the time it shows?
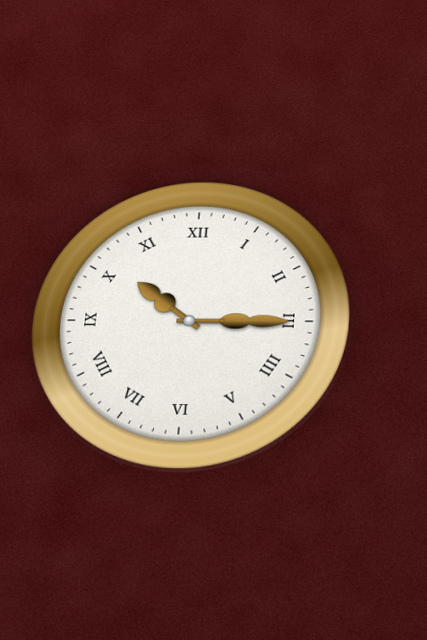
10:15
